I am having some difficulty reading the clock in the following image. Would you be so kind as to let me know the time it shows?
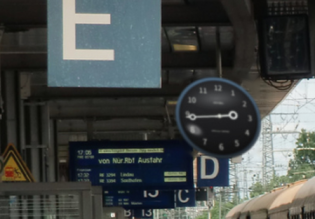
2:44
